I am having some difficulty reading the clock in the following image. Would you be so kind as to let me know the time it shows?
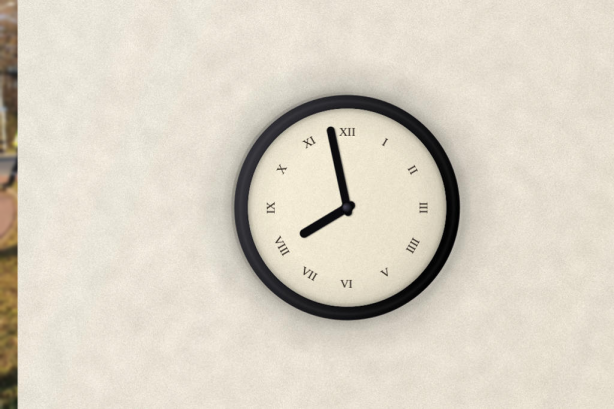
7:58
